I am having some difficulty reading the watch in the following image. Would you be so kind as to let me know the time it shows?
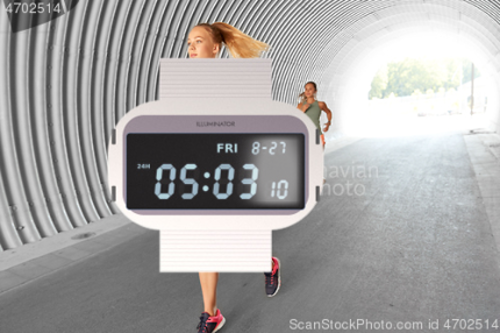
5:03:10
